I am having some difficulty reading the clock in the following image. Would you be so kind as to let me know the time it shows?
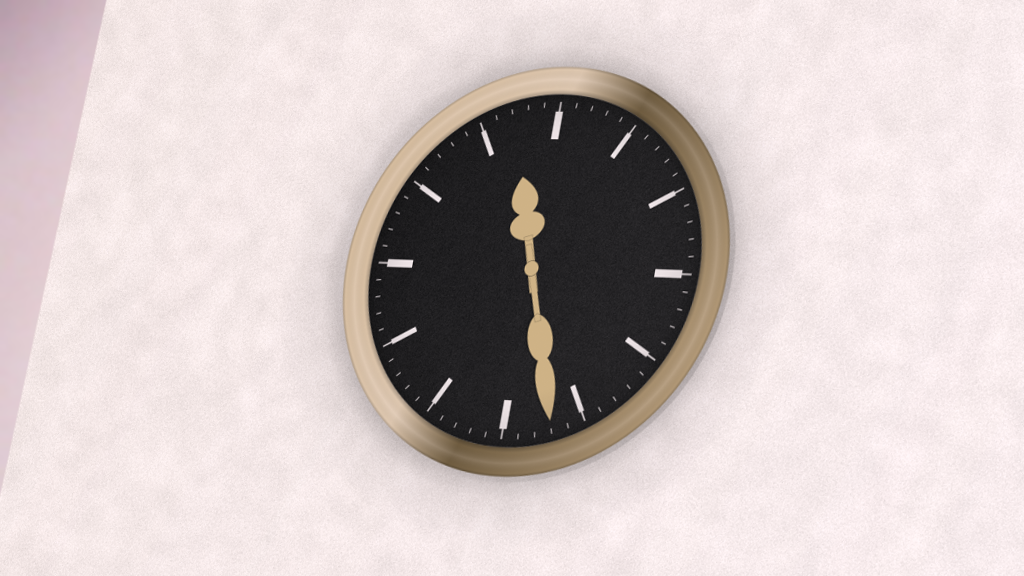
11:27
